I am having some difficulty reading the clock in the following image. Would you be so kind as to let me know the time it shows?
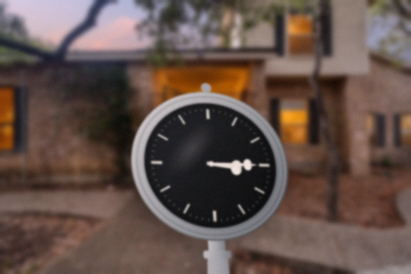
3:15
